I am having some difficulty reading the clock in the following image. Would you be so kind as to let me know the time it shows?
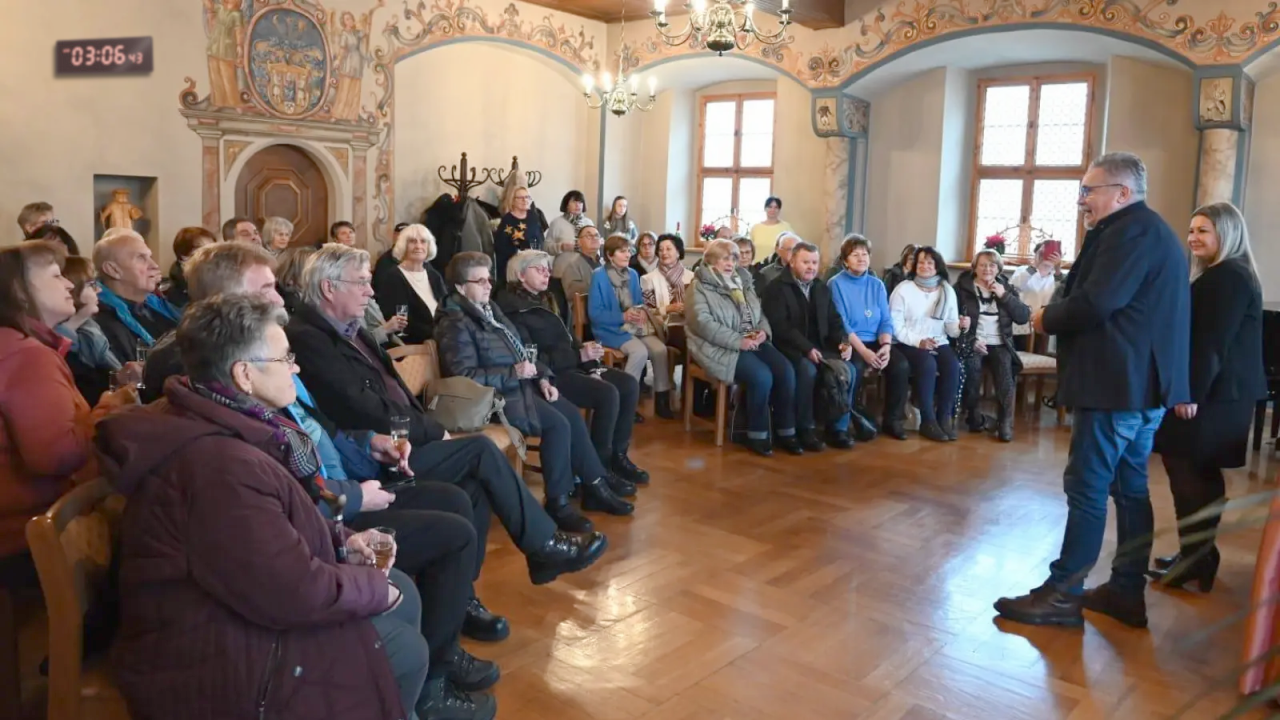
3:06
